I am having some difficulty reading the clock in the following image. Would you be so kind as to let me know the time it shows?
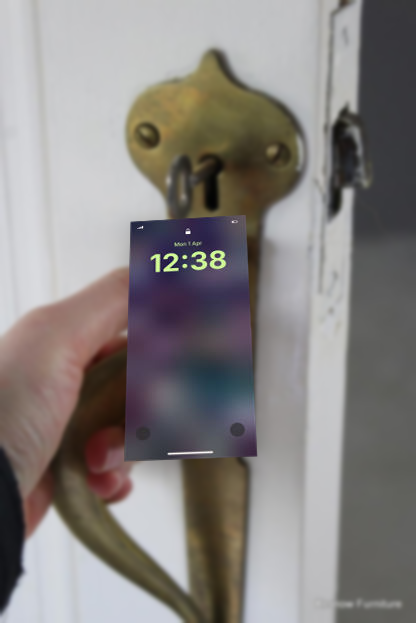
12:38
